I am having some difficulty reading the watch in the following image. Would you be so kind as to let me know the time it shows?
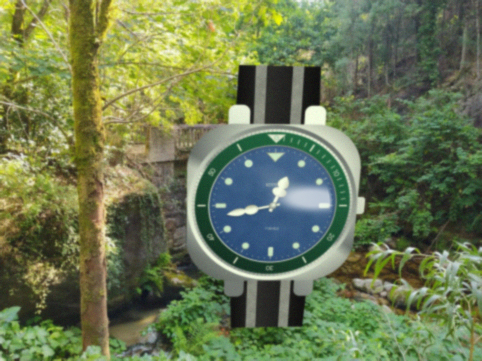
12:43
